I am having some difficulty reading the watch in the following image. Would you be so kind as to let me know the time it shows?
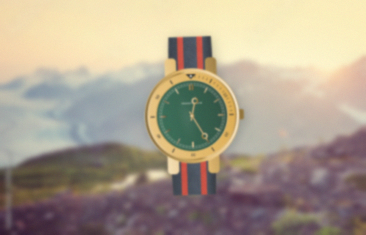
12:25
